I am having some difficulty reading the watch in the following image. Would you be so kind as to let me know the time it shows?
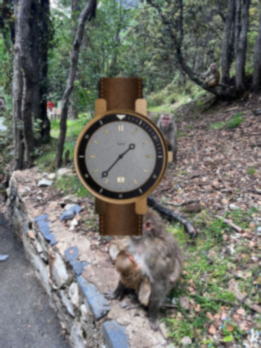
1:37
